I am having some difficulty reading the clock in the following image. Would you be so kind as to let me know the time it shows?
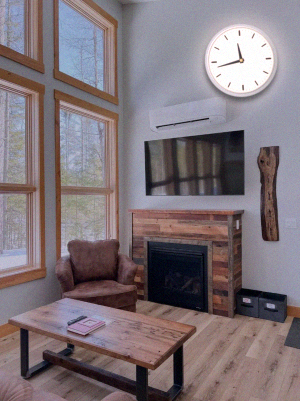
11:43
